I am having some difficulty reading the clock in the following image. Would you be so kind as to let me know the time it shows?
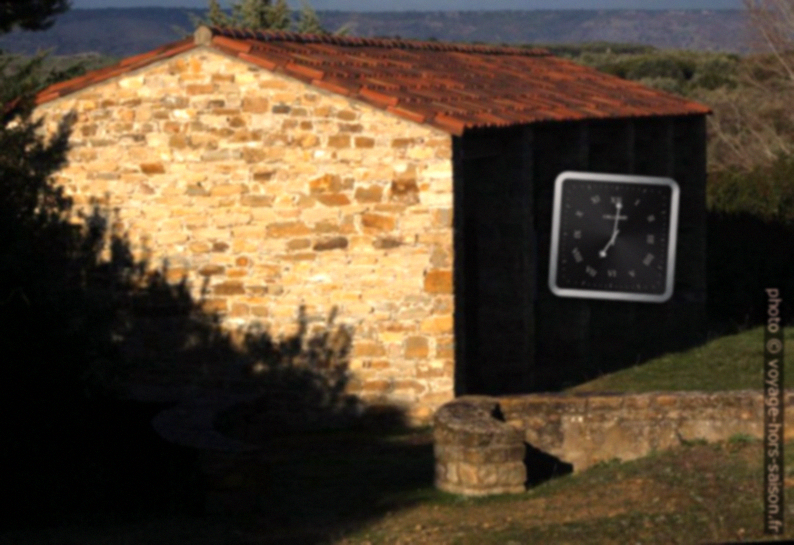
7:01
